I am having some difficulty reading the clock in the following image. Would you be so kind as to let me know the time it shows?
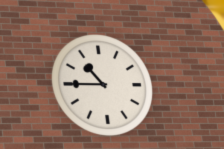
10:45
